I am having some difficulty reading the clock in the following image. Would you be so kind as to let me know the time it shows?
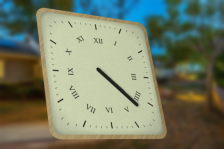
4:22
